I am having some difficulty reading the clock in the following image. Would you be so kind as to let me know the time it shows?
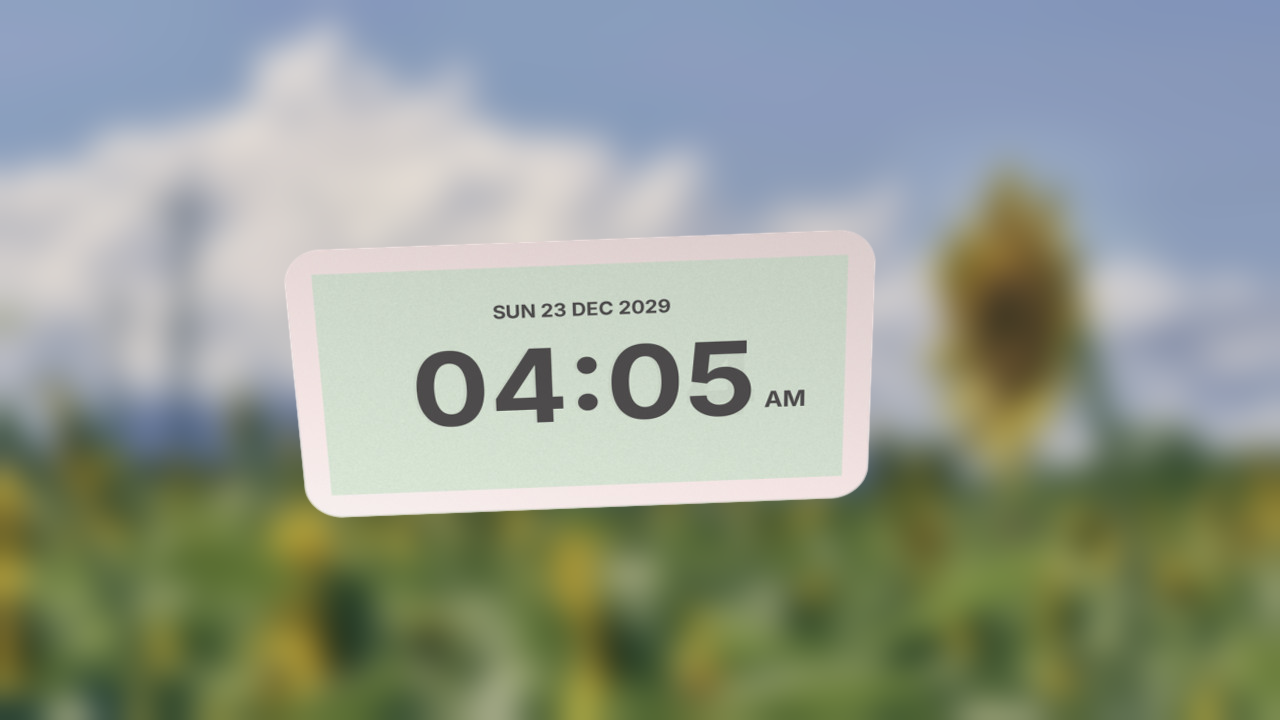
4:05
